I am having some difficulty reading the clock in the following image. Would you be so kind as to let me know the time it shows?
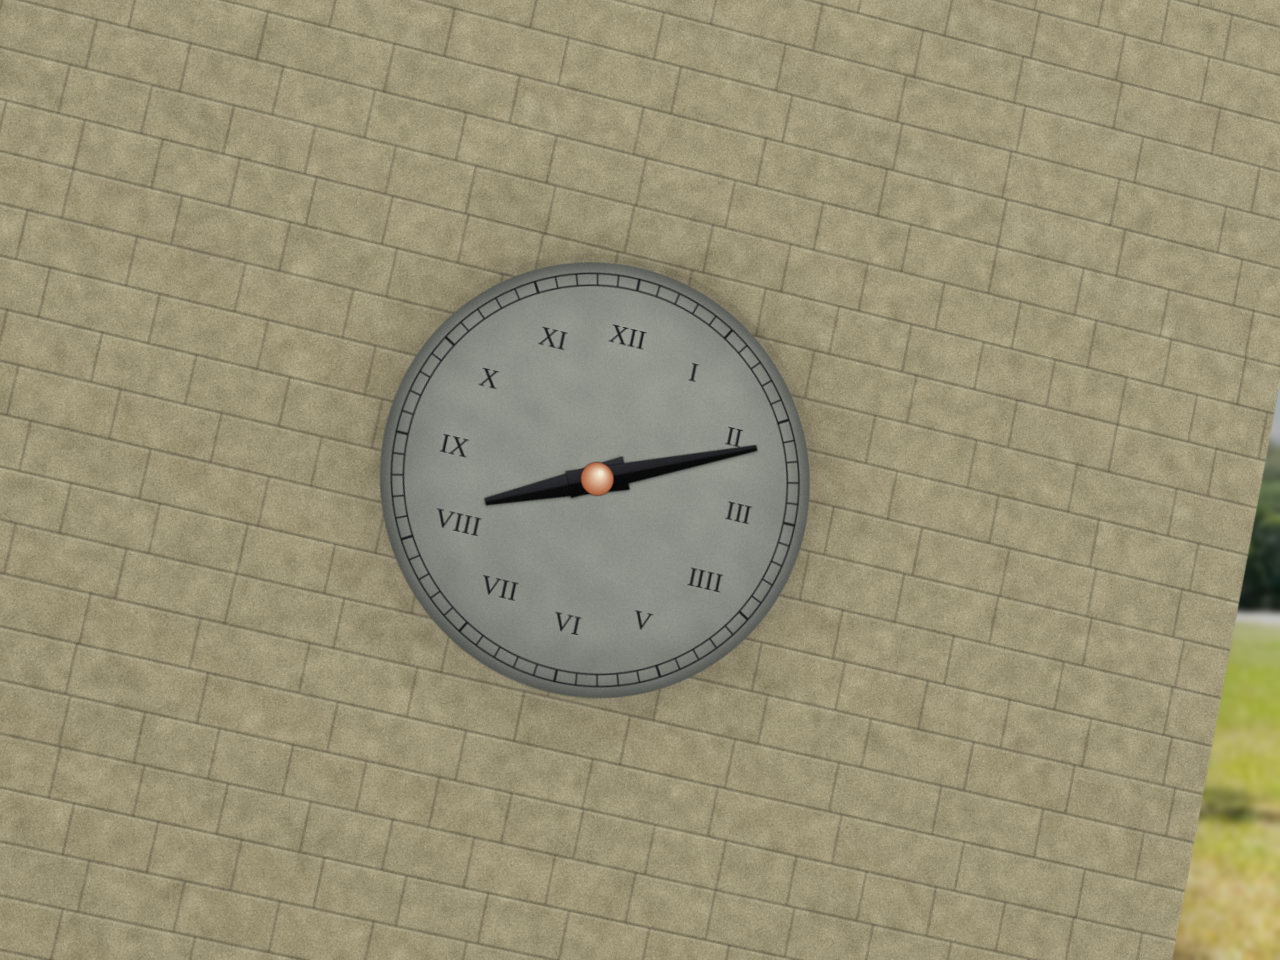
8:11
